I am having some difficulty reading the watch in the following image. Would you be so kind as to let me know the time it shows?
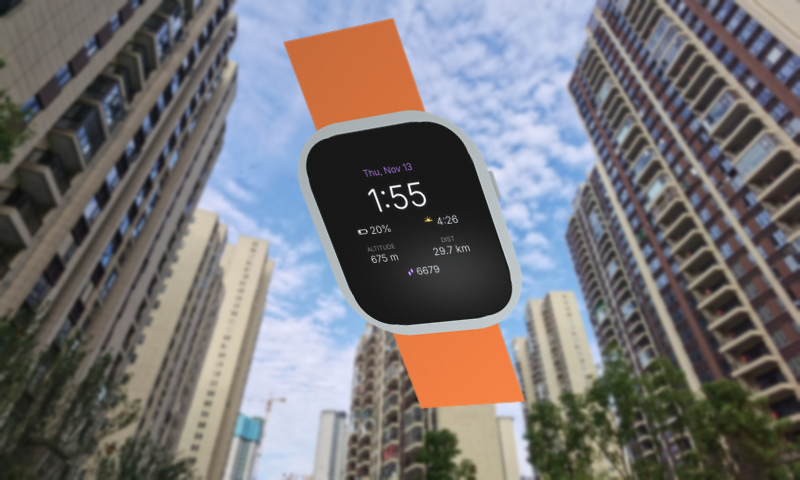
1:55
